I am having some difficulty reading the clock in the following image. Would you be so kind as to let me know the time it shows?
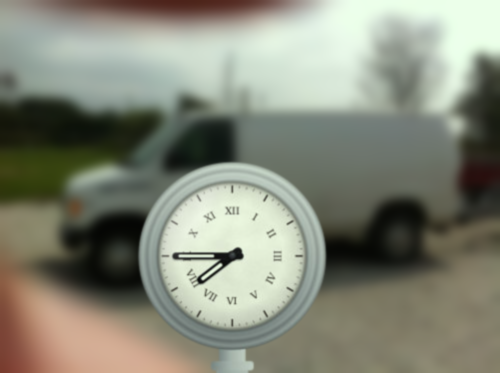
7:45
